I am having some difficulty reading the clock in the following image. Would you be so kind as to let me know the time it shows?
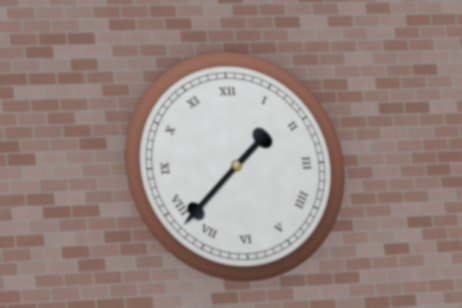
1:38
